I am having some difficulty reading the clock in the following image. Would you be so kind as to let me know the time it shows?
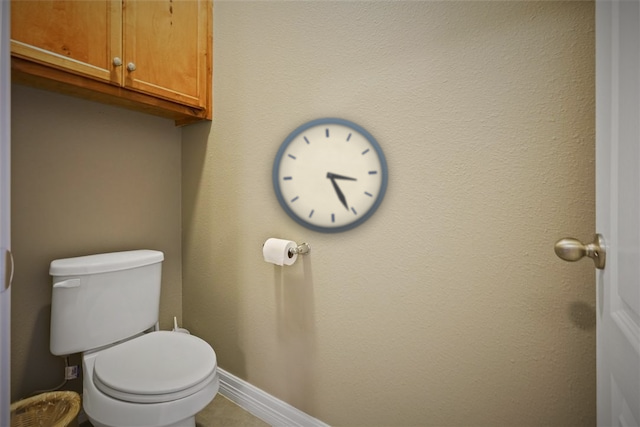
3:26
